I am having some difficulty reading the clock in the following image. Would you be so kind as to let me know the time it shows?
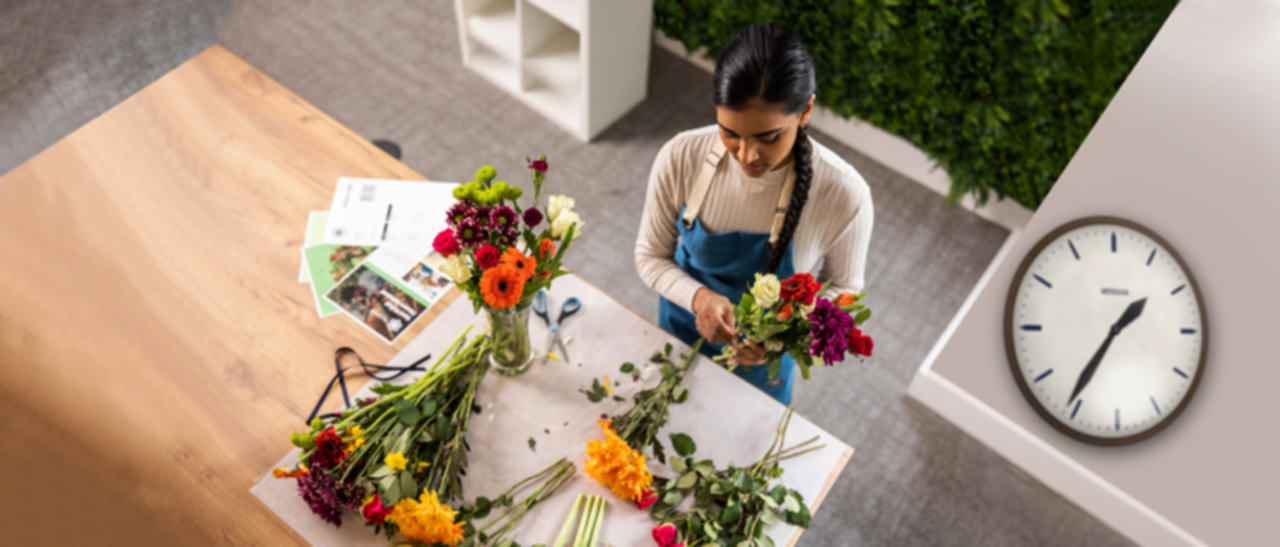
1:36
